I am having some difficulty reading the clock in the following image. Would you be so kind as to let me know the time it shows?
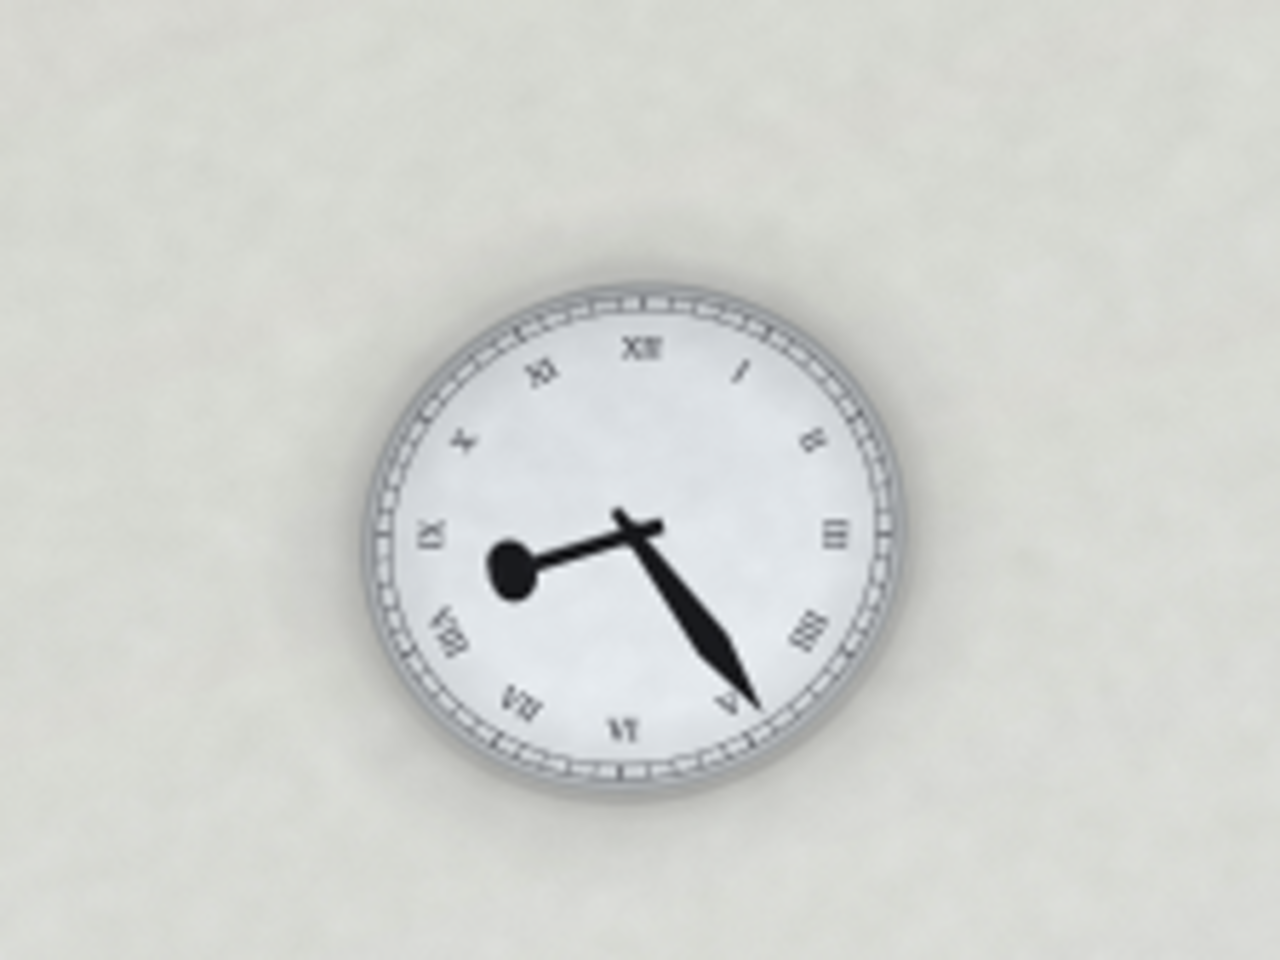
8:24
